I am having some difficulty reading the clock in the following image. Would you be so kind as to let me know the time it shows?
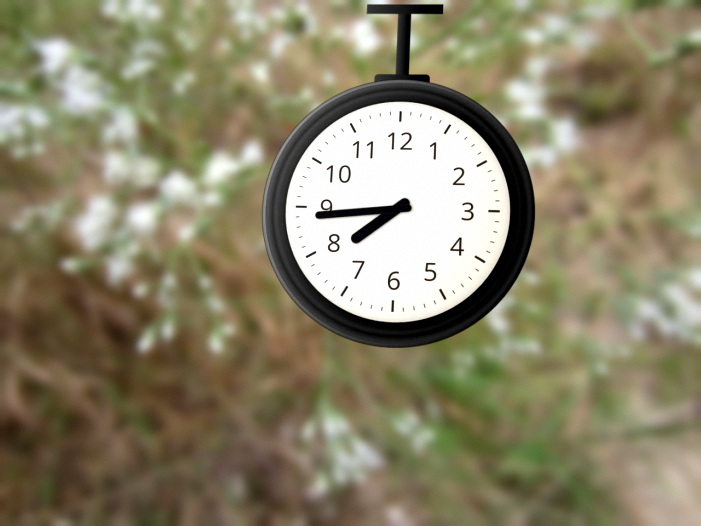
7:44
